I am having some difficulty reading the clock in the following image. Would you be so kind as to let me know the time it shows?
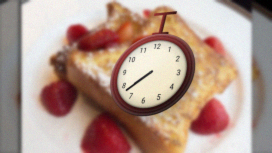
7:38
